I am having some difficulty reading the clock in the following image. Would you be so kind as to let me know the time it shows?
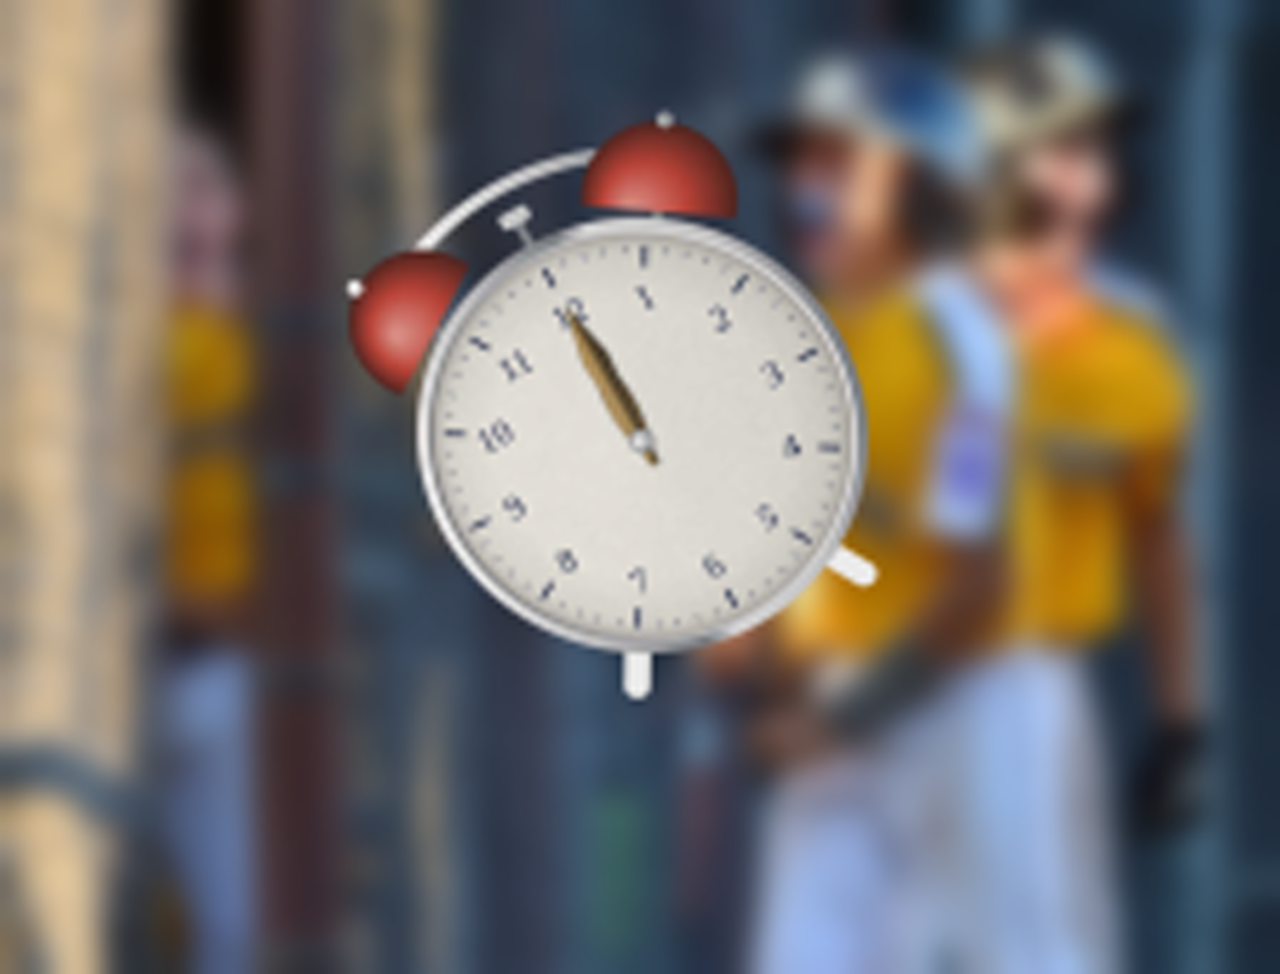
12:00
